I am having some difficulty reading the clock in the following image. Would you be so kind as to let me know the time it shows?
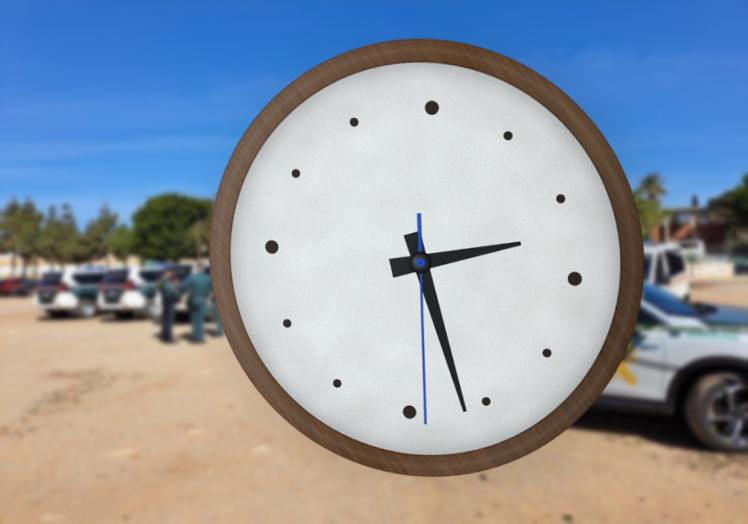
2:26:29
